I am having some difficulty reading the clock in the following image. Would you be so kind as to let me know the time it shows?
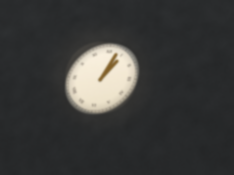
1:03
